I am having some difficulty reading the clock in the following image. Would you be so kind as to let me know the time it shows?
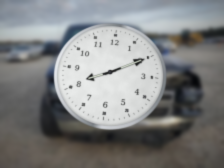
8:10
